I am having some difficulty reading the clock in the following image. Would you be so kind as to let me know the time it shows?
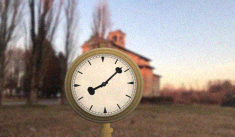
8:08
